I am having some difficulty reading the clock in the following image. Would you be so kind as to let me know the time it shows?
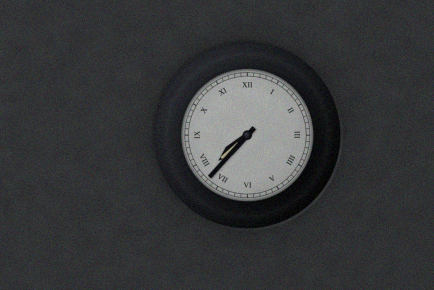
7:37
